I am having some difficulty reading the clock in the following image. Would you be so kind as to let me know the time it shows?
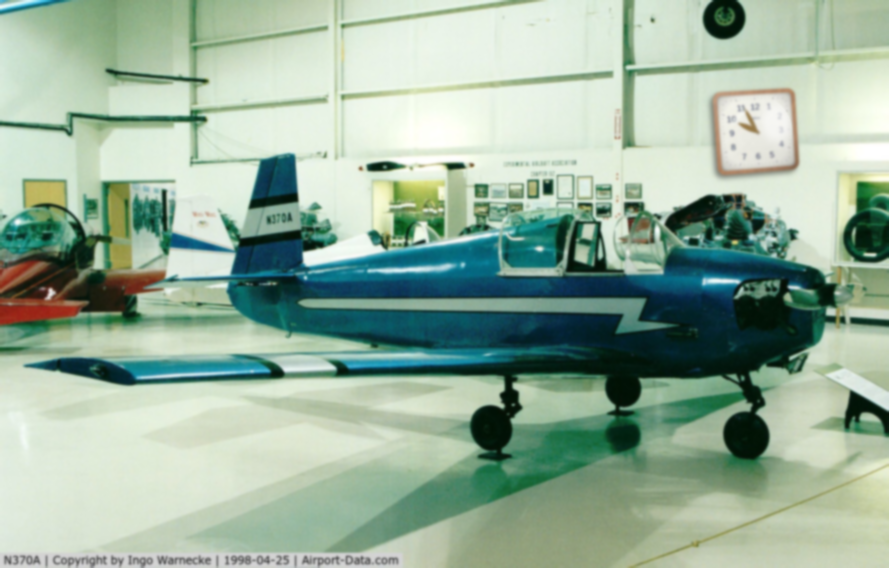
9:56
